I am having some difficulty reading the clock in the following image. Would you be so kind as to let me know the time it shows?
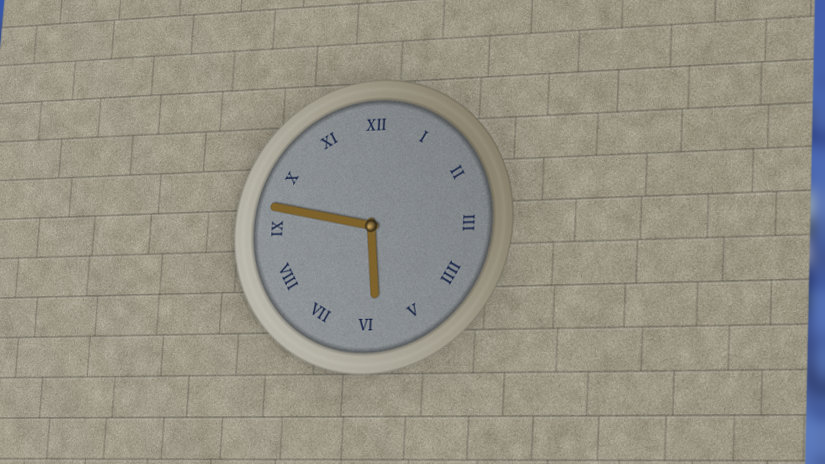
5:47
